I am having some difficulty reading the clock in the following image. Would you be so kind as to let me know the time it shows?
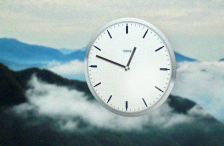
12:48
